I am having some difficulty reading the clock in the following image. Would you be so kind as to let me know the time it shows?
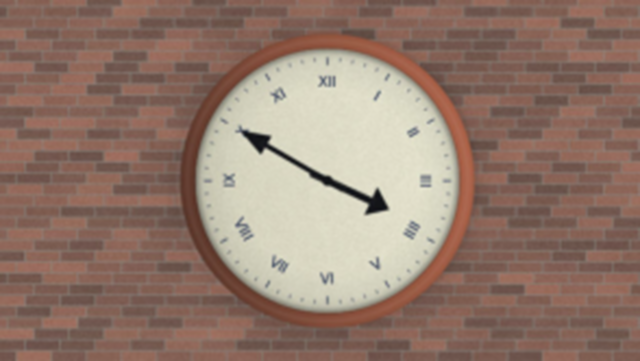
3:50
